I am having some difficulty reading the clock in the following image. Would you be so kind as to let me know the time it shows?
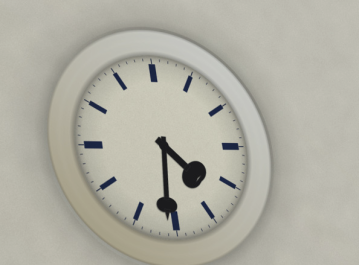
4:31
